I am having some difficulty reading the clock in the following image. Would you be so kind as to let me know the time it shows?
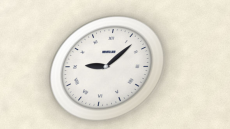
9:07
